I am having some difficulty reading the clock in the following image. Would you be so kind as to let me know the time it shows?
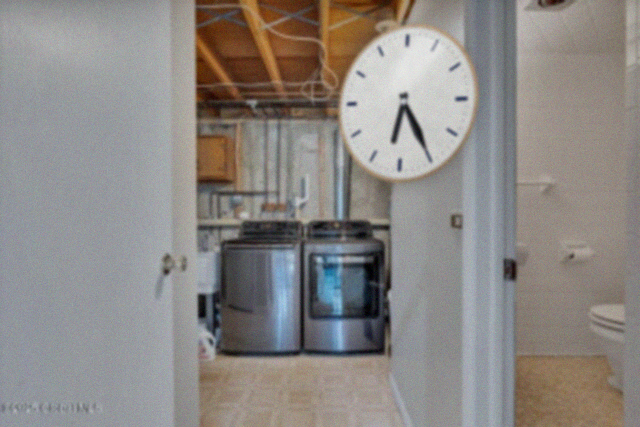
6:25
